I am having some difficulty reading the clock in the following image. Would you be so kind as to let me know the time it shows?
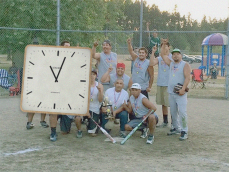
11:03
